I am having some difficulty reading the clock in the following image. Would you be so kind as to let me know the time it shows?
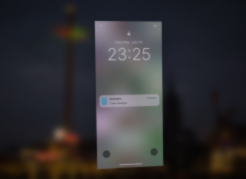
23:25
